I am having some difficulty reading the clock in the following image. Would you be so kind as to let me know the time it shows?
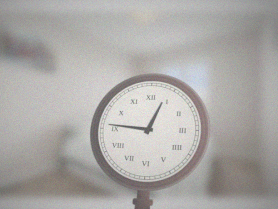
12:46
